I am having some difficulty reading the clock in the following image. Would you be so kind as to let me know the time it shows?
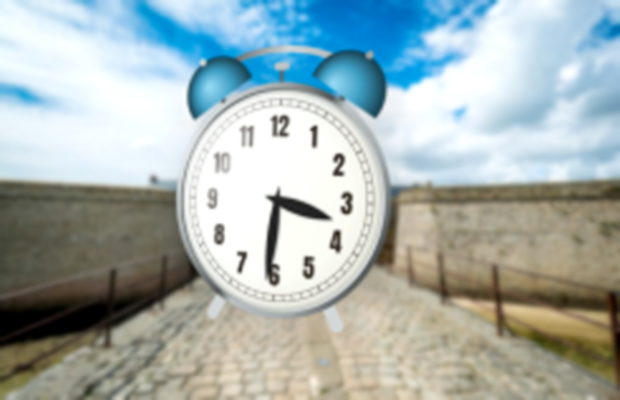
3:31
